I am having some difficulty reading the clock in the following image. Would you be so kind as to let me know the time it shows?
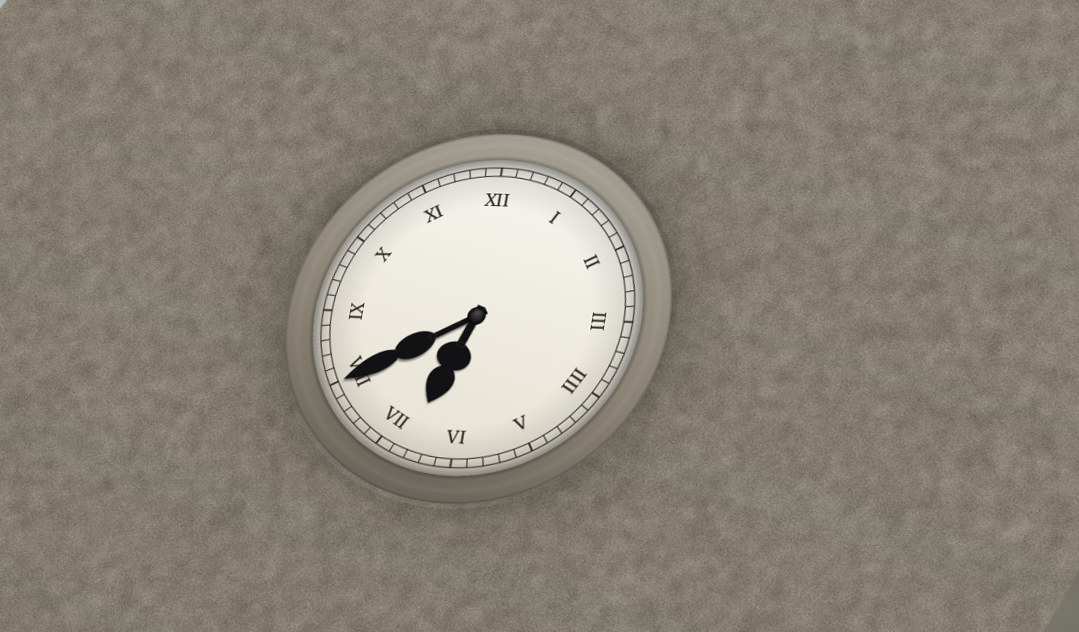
6:40
